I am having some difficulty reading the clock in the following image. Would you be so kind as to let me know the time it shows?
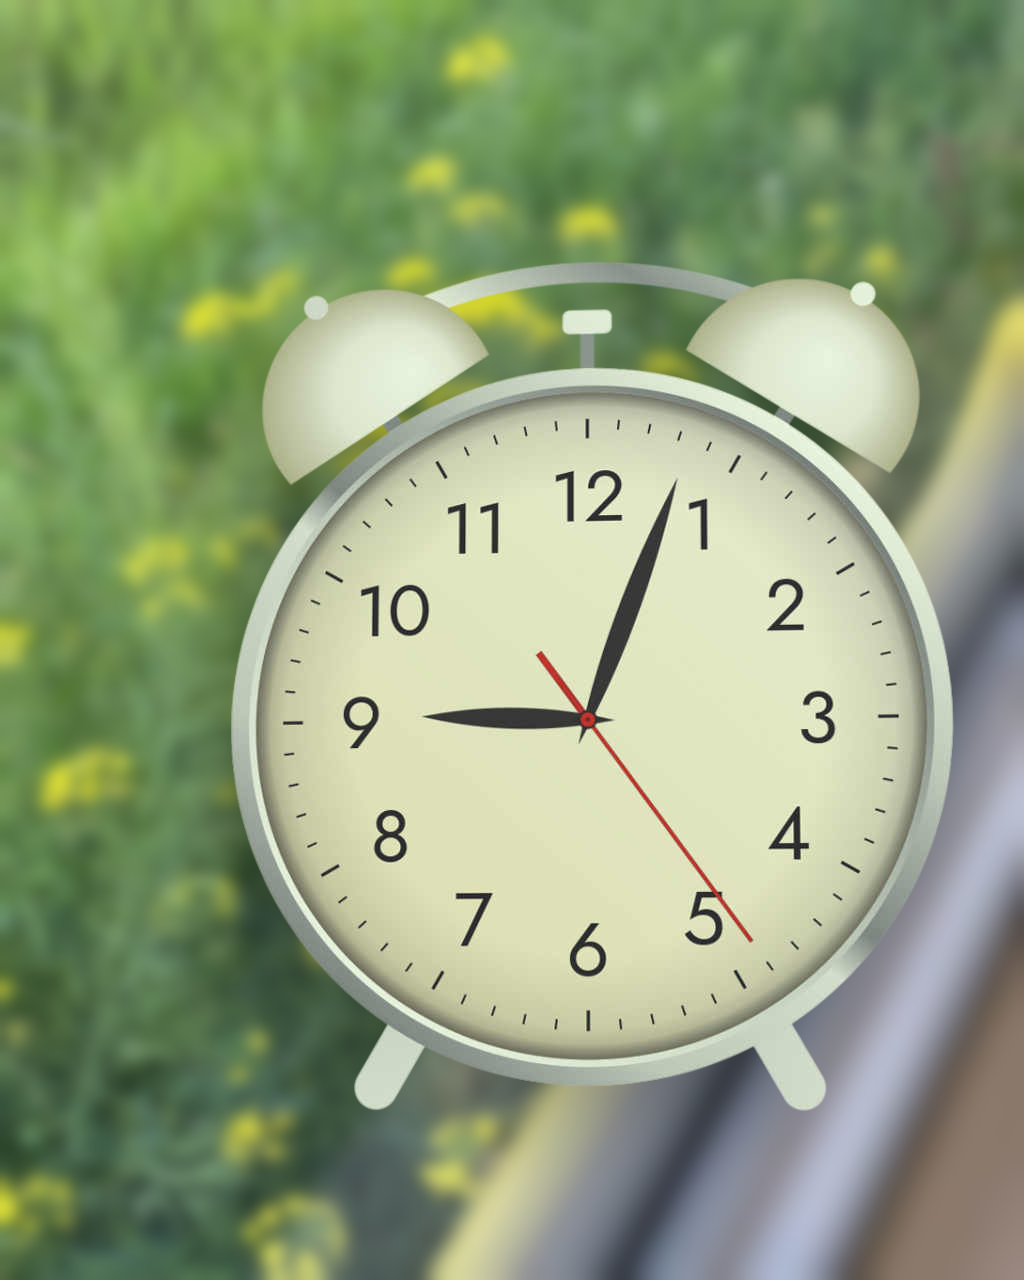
9:03:24
